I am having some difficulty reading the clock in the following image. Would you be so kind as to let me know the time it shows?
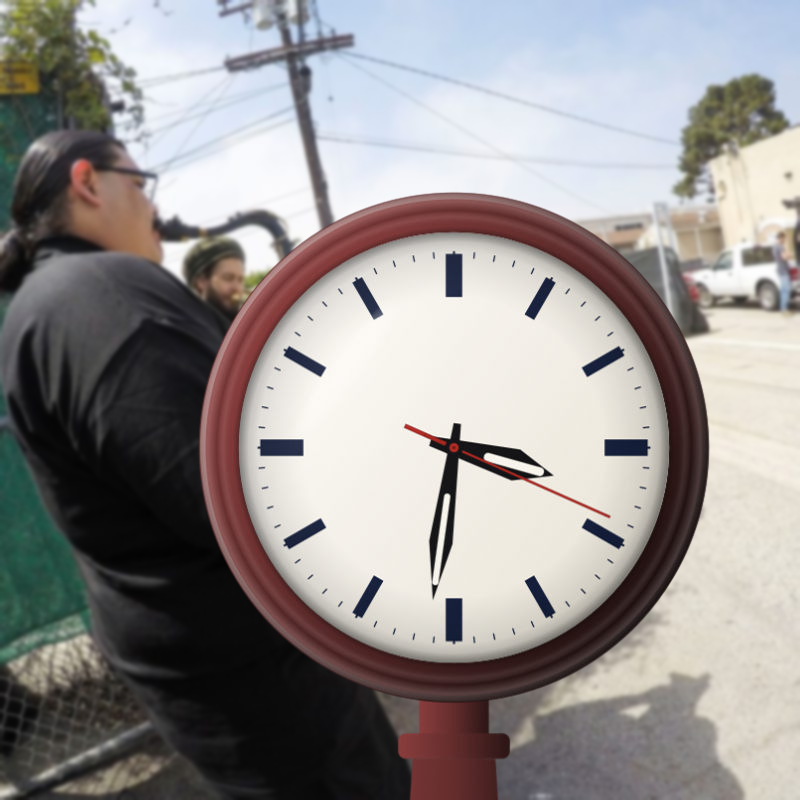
3:31:19
